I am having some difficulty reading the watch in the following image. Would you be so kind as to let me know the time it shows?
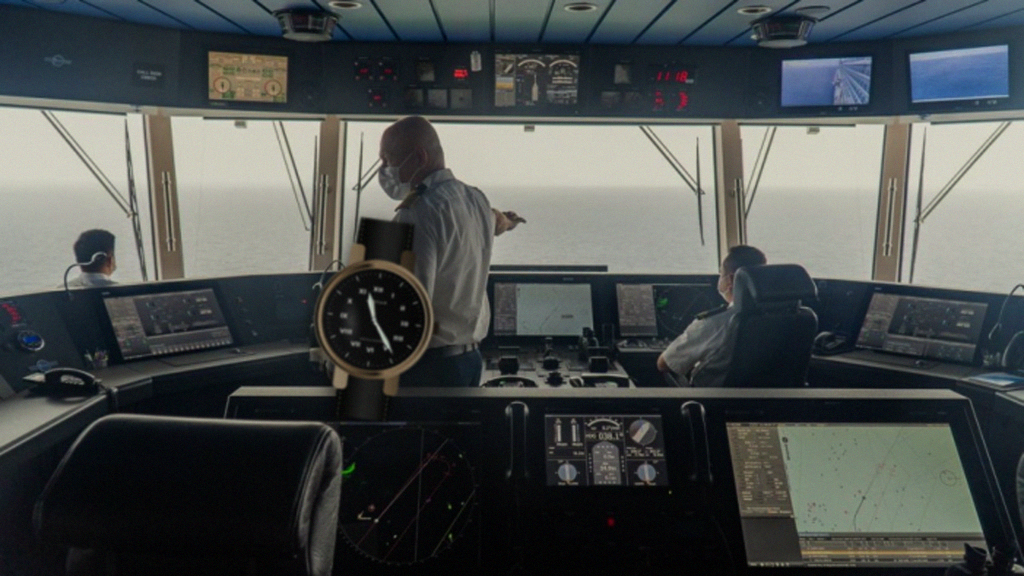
11:24
